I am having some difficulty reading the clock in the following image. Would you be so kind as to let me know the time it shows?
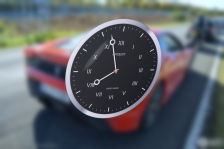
7:57
